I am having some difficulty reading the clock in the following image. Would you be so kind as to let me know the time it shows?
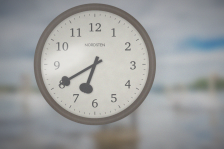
6:40
